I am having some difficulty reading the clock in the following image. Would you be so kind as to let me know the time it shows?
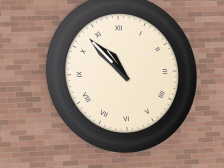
10:53
